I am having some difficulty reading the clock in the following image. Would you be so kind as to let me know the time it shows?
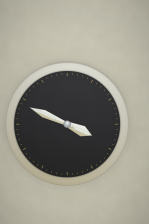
3:49
